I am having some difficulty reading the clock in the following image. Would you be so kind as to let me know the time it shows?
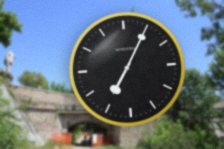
7:05
